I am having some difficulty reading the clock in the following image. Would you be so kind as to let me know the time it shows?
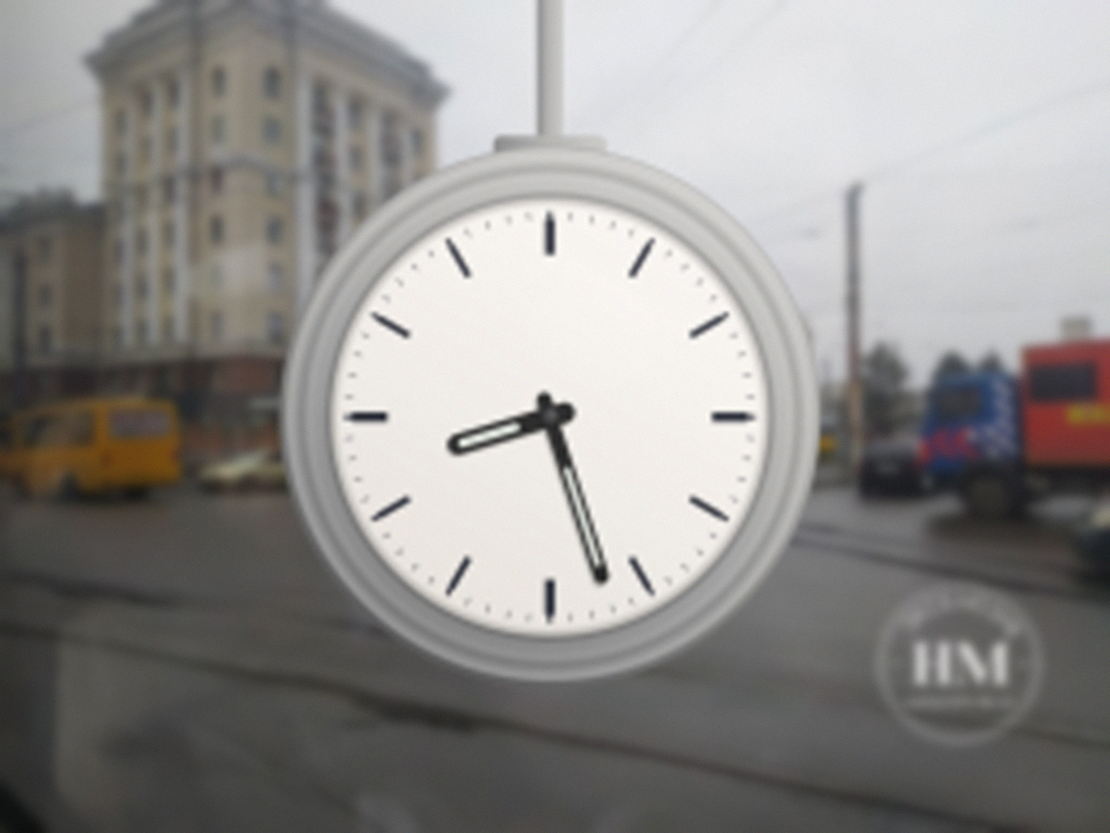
8:27
